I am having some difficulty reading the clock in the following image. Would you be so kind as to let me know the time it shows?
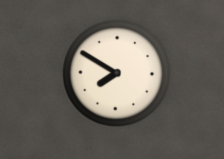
7:50
